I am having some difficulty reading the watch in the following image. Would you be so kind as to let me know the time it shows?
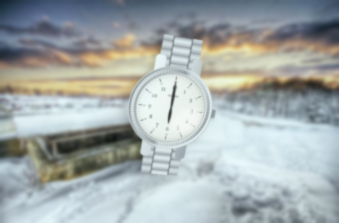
6:00
